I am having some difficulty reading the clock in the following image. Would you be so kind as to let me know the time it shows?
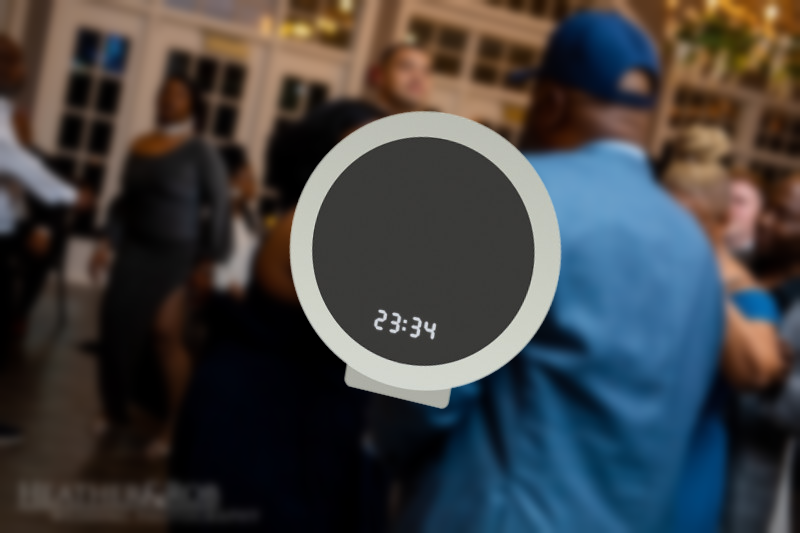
23:34
